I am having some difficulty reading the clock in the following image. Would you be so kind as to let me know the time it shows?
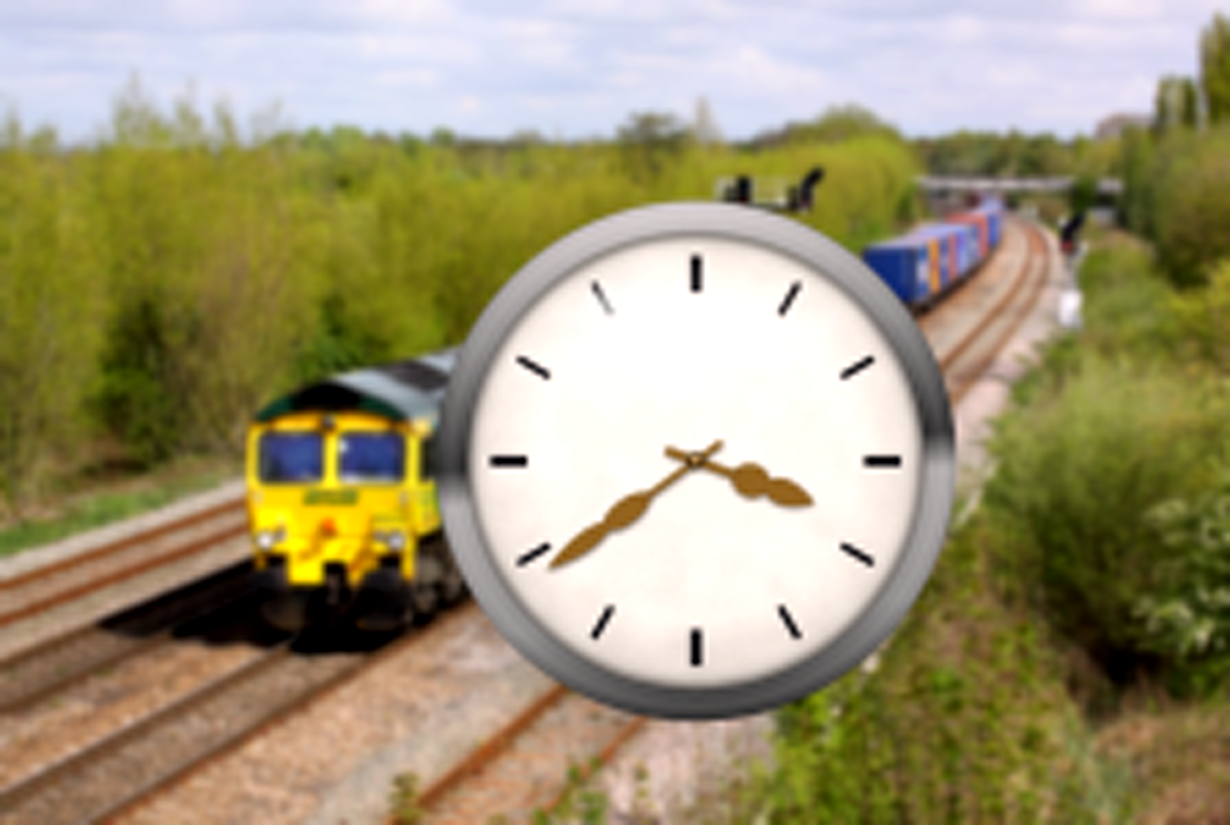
3:39
